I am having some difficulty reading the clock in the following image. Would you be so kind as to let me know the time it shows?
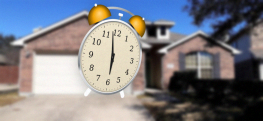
5:58
